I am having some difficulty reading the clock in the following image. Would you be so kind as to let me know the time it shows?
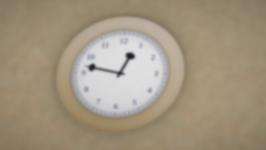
12:47
